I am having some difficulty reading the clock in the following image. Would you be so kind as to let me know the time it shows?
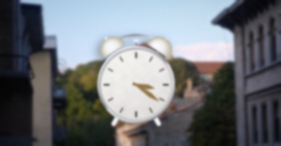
3:21
